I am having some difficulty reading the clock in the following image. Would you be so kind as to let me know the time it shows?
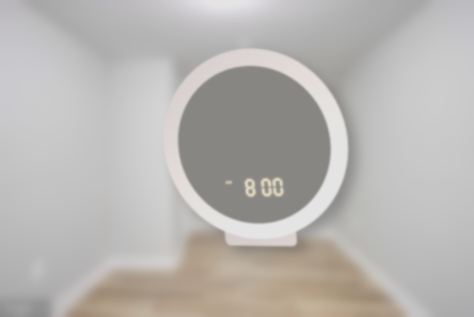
8:00
